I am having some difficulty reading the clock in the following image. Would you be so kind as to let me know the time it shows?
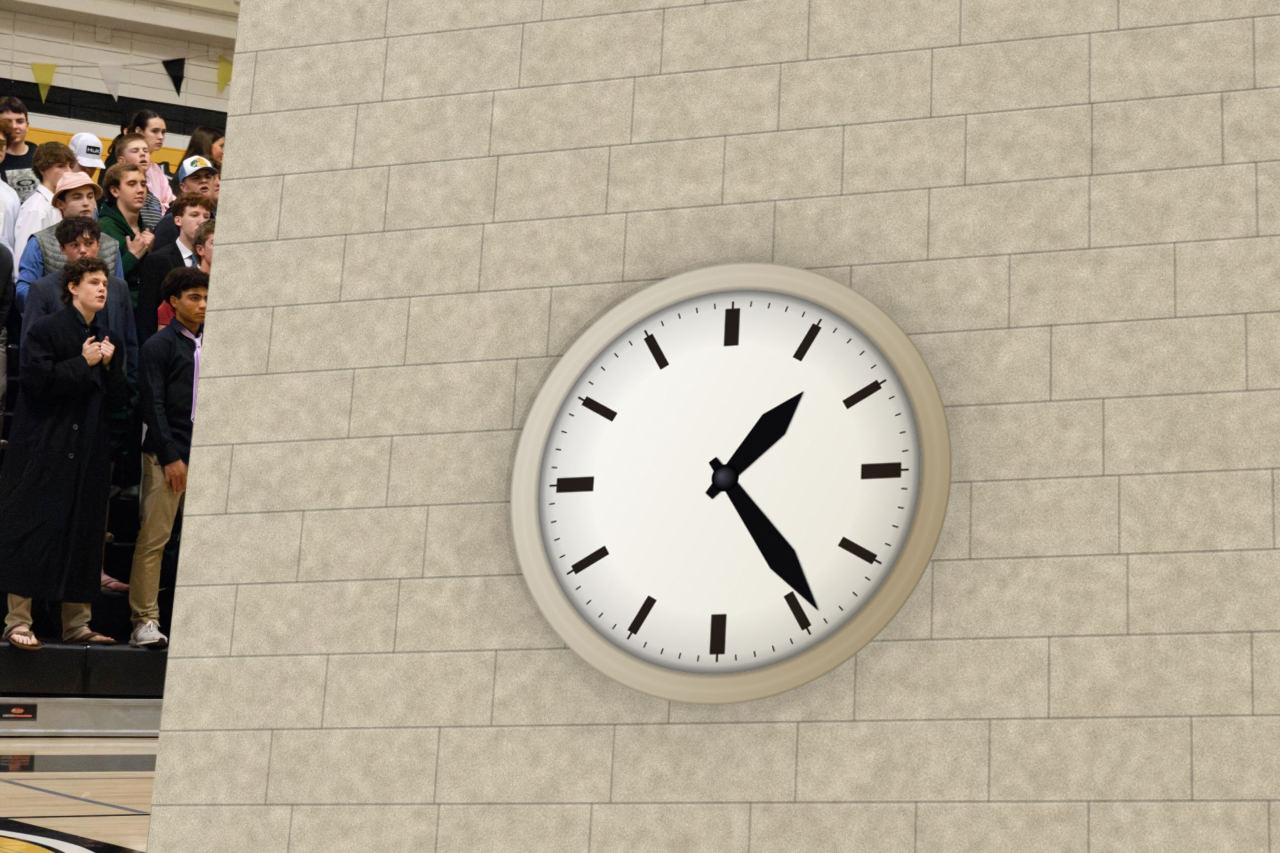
1:24
